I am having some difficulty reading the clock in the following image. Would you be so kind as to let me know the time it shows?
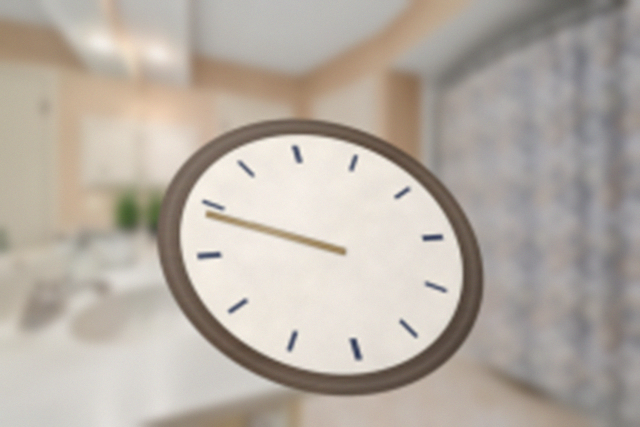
9:49
